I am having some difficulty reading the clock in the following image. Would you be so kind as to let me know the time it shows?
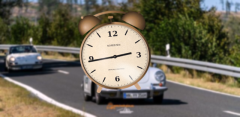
2:44
